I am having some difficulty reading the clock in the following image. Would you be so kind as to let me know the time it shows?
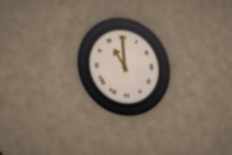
11:00
